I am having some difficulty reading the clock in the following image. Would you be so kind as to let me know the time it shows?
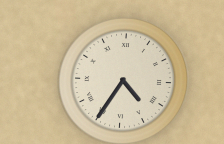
4:35
